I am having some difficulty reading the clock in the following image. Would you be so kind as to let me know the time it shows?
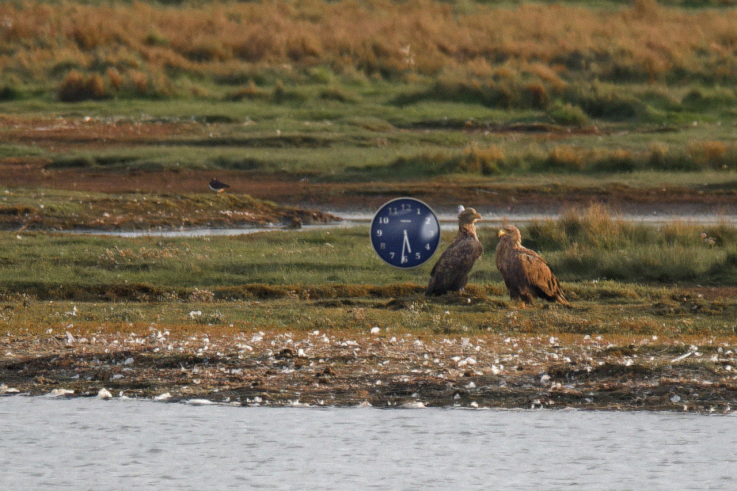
5:31
